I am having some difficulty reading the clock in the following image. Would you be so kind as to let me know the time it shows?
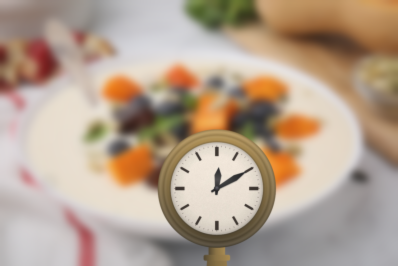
12:10
